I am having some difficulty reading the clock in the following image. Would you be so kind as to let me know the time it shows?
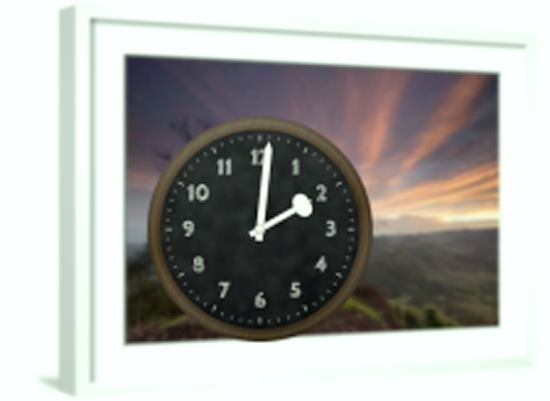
2:01
